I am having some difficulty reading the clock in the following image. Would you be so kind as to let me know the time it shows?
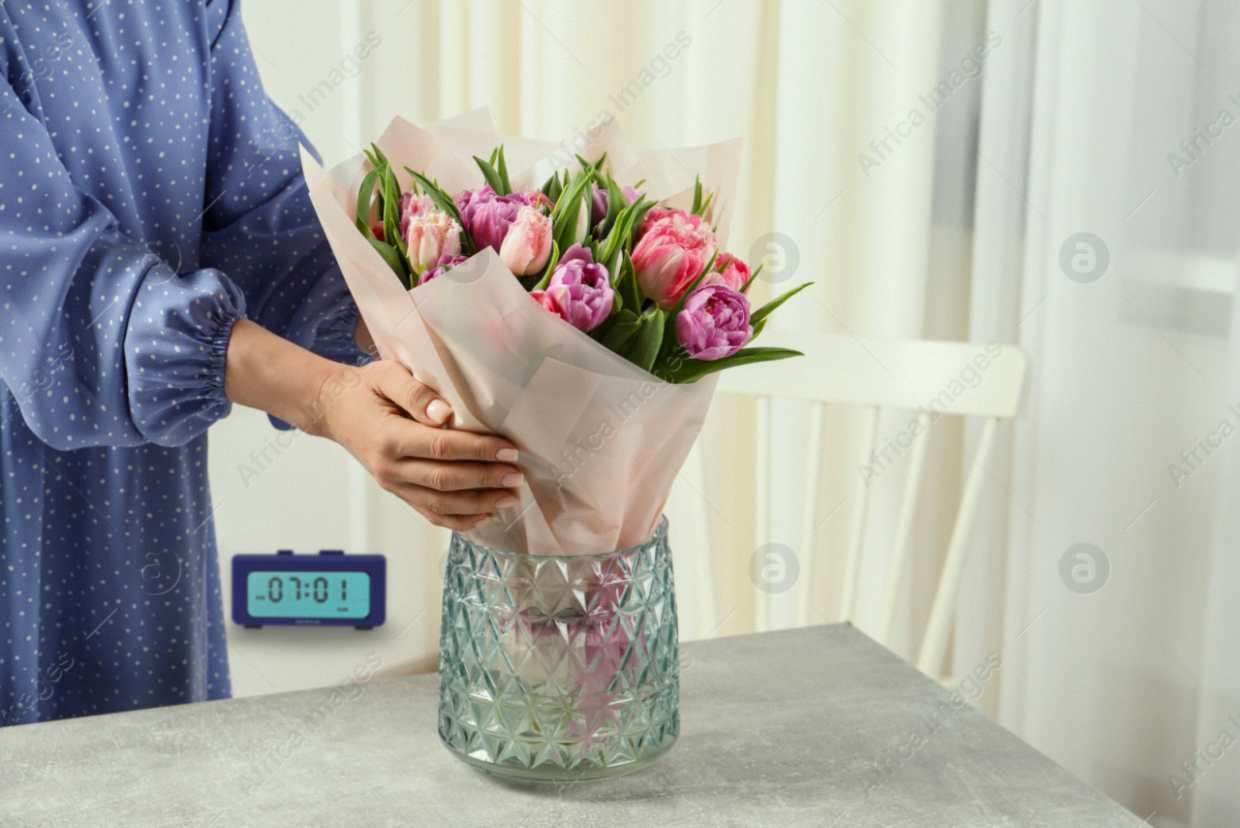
7:01
